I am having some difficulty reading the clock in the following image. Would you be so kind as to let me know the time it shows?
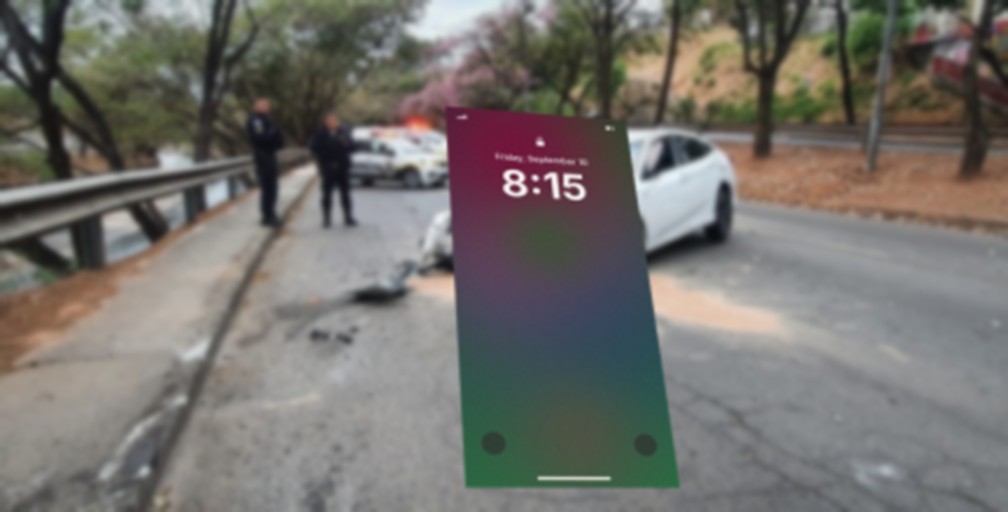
8:15
